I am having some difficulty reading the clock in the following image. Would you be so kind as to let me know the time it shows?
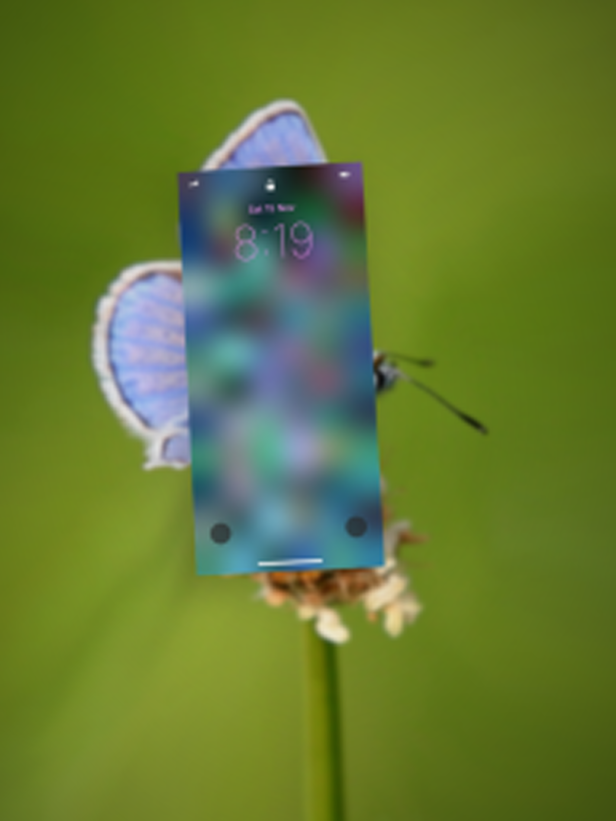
8:19
